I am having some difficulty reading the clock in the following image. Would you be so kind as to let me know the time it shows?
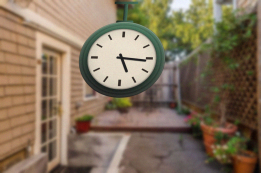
5:16
